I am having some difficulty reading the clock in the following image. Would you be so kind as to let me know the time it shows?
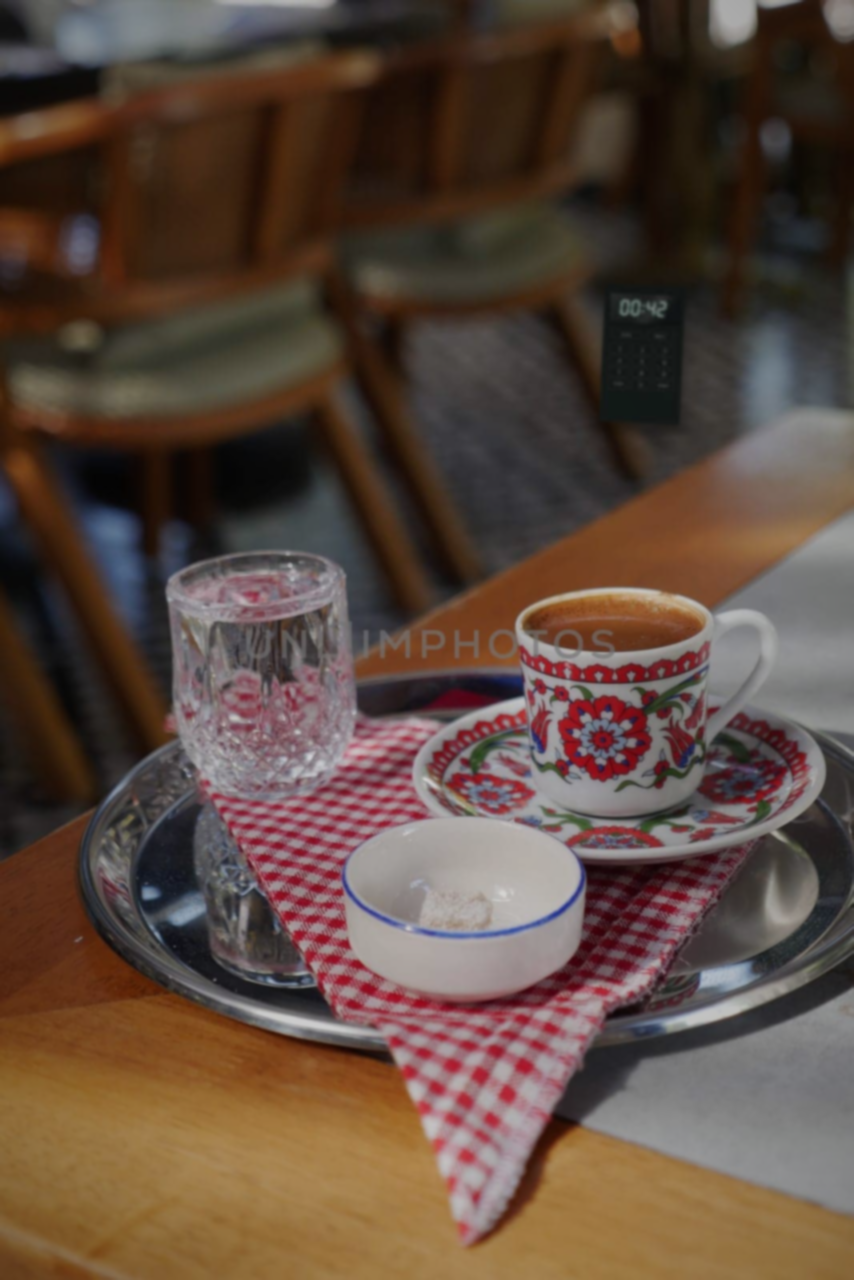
0:42
